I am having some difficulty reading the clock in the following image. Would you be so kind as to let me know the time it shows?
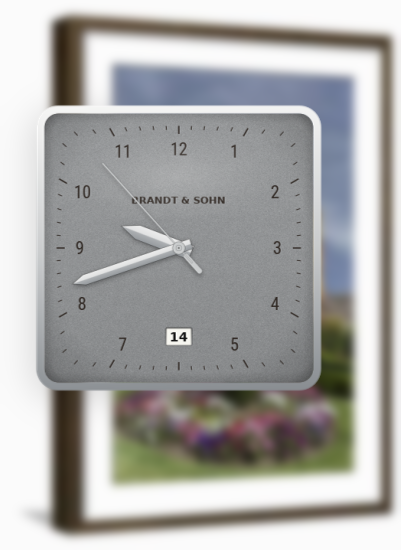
9:41:53
